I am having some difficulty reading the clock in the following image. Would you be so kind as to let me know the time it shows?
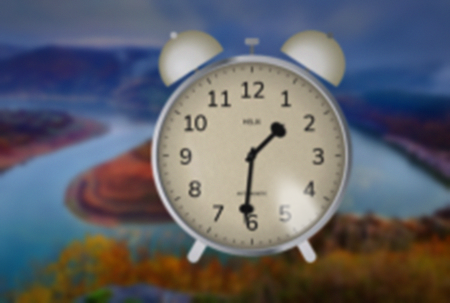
1:31
